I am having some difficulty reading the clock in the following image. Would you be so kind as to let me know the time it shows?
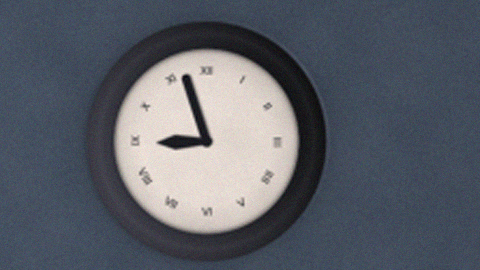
8:57
